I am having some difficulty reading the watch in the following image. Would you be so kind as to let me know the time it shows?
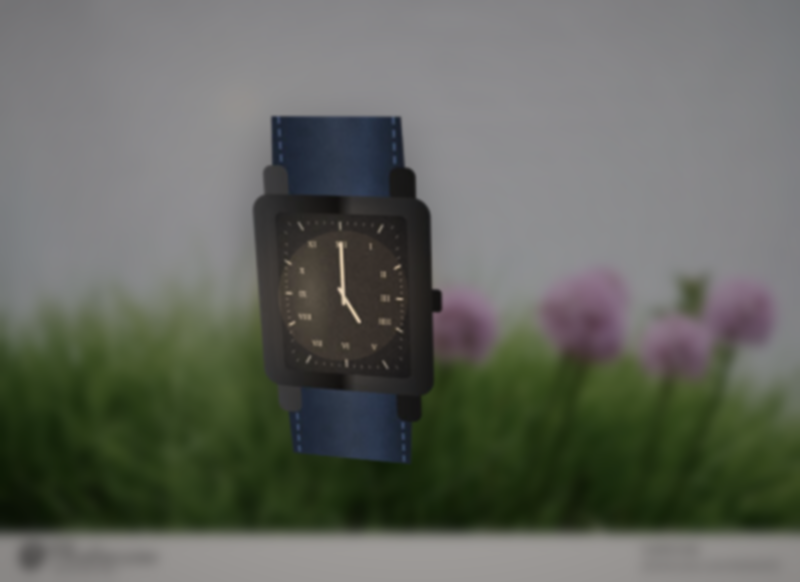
5:00
